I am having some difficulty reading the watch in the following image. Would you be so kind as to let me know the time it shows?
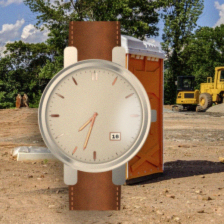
7:33
